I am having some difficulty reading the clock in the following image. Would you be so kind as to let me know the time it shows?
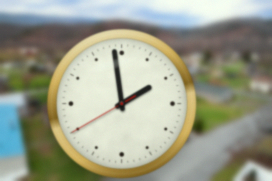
1:58:40
